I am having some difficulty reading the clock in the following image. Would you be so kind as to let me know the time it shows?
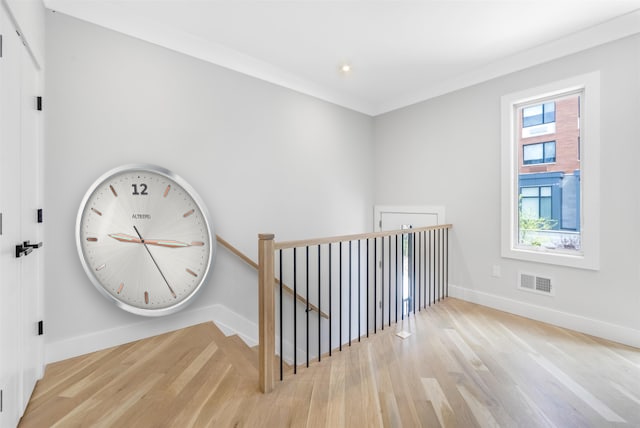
9:15:25
